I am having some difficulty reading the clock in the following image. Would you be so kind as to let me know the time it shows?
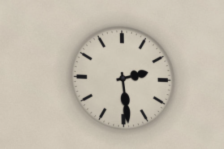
2:29
